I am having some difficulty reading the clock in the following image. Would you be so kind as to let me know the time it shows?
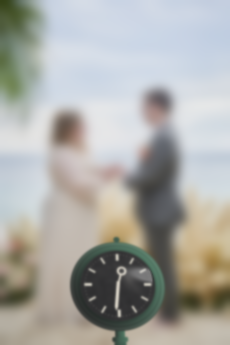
12:31
